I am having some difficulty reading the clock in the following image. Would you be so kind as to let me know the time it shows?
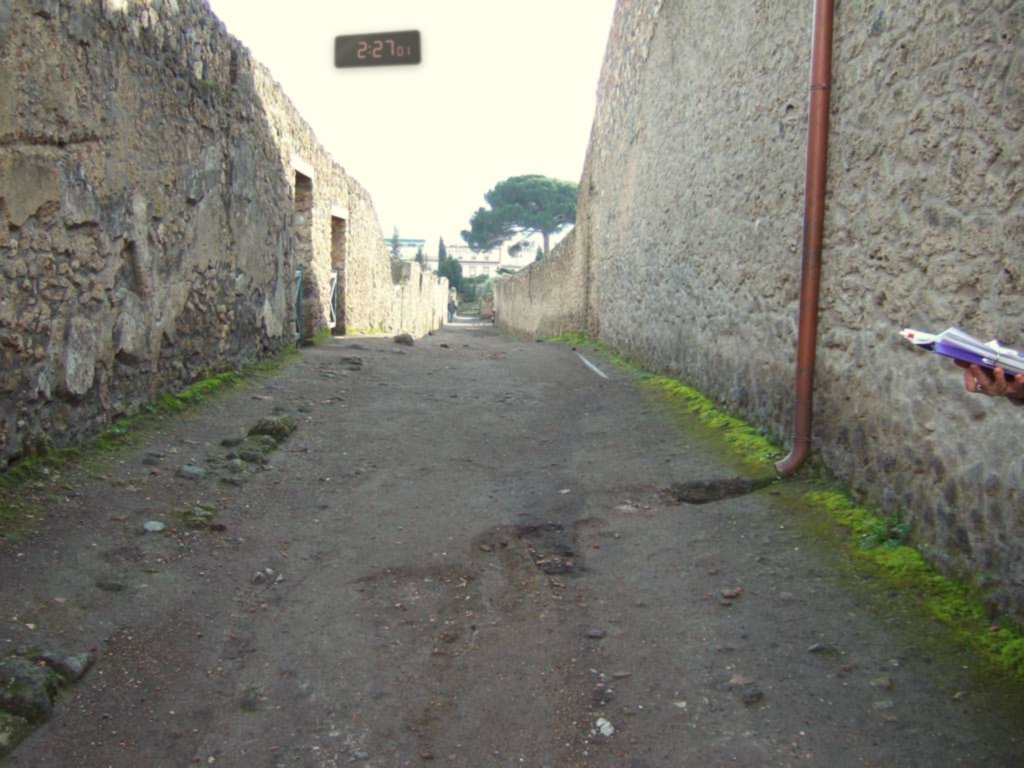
2:27
